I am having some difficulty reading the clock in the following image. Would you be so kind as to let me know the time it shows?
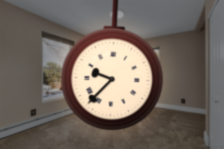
9:37
